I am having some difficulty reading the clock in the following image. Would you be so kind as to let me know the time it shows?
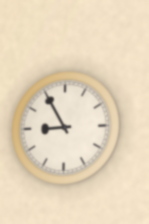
8:55
